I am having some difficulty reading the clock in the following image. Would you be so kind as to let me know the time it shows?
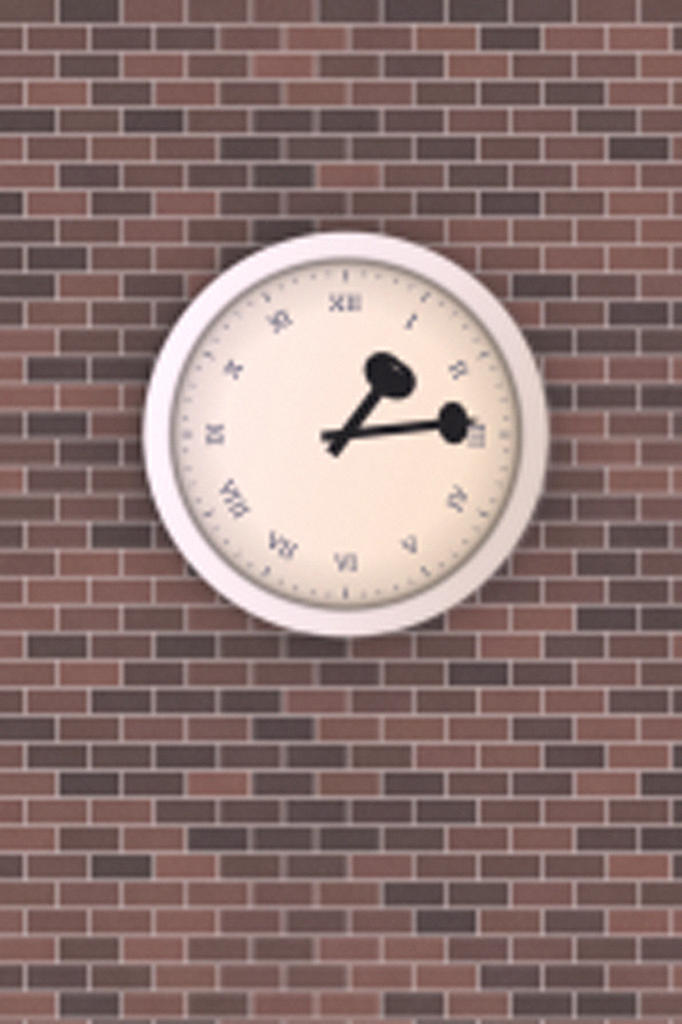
1:14
